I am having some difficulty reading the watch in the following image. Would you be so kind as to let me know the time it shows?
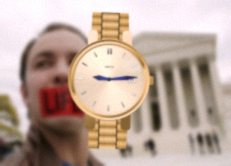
9:14
